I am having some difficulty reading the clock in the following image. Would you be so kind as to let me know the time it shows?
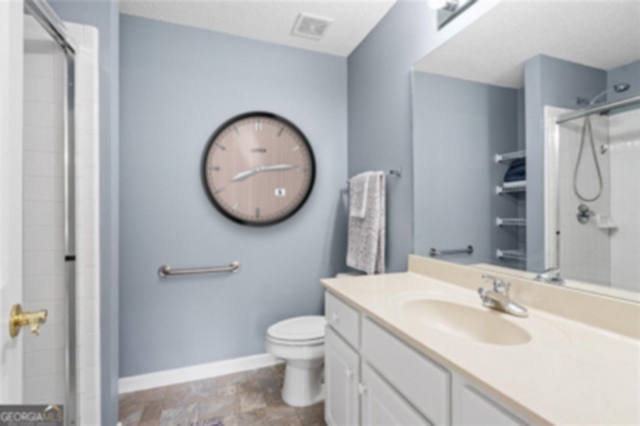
8:14
